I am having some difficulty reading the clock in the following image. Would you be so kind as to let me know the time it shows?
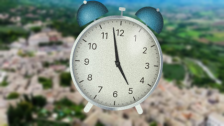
4:58
